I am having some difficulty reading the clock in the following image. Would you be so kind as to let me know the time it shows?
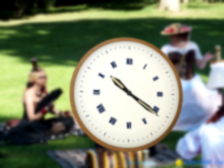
10:21
